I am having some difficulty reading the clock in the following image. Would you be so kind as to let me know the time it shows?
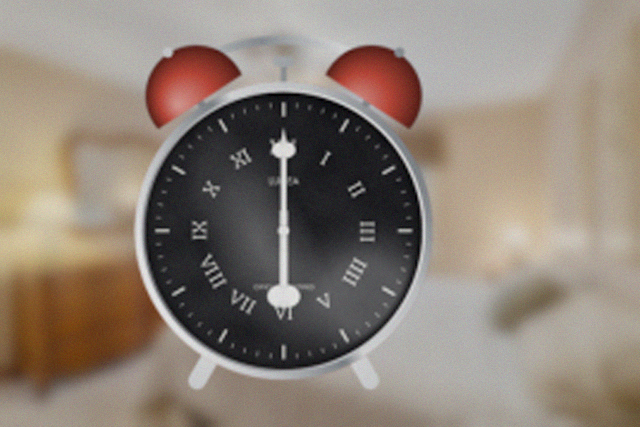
6:00
